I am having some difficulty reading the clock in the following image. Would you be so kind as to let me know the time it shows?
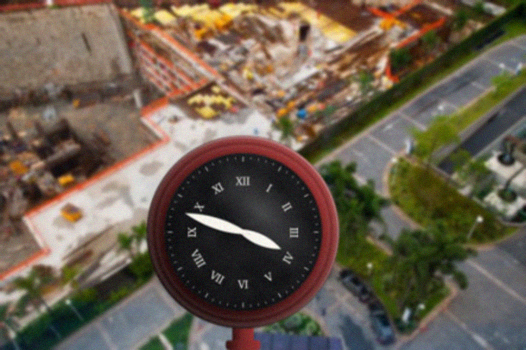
3:48
